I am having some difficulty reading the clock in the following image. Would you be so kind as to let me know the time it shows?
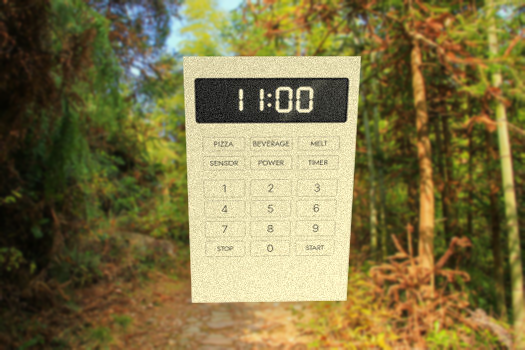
11:00
